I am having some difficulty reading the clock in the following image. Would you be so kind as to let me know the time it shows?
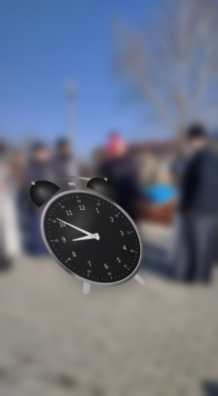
8:51
